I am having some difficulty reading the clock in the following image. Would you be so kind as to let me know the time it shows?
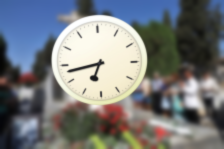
6:43
